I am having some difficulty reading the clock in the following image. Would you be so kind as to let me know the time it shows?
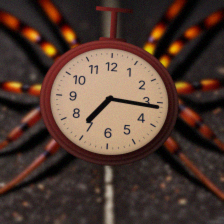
7:16
